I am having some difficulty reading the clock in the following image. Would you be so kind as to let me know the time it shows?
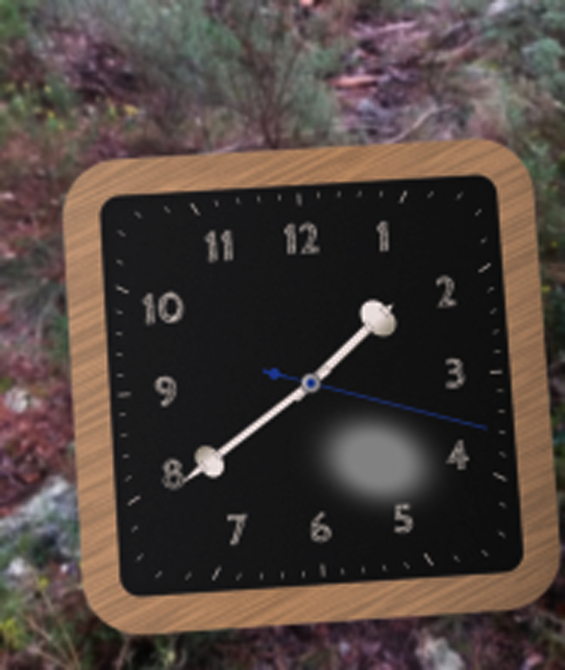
1:39:18
